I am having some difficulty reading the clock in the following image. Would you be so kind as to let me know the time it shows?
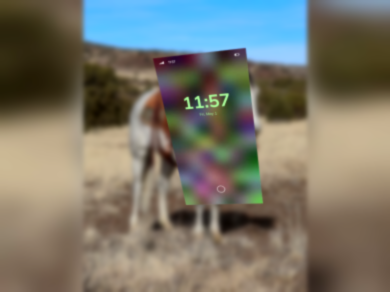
11:57
